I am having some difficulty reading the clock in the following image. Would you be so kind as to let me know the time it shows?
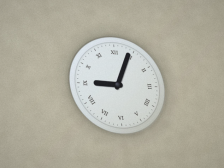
9:04
